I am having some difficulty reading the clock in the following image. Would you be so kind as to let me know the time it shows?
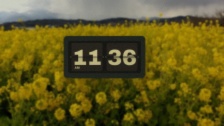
11:36
